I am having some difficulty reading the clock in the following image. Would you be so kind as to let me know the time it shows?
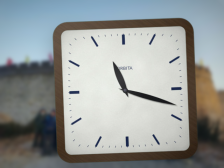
11:18
